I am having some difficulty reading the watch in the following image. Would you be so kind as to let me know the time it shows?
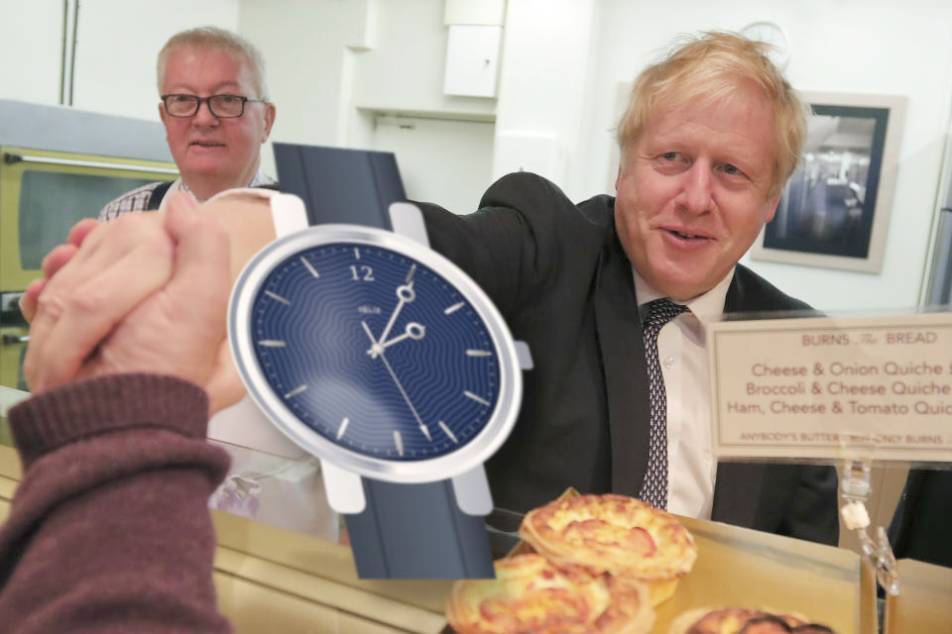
2:05:27
